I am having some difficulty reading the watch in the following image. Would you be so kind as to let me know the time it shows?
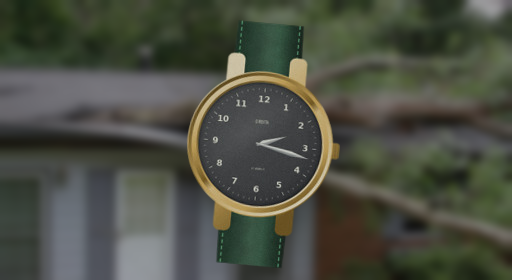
2:17
